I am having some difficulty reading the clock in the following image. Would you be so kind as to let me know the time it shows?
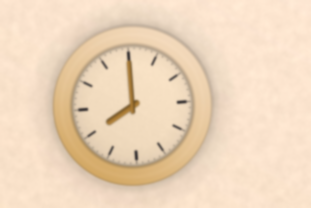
8:00
